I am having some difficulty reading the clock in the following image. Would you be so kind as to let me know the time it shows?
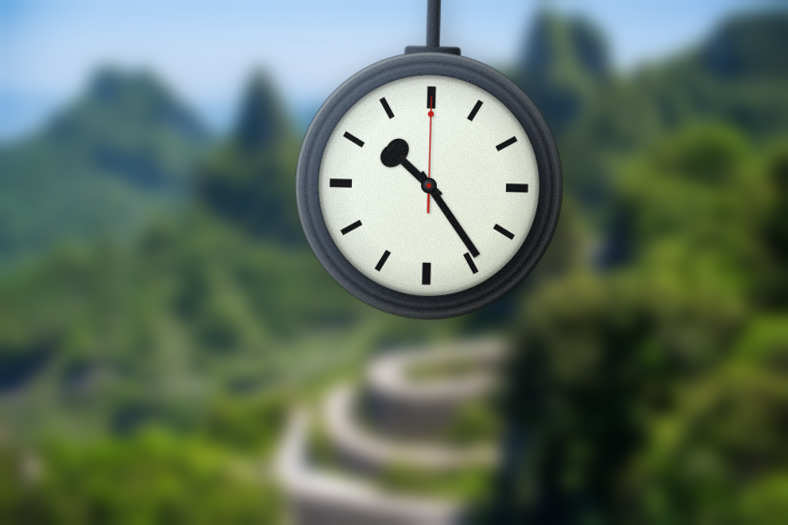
10:24:00
